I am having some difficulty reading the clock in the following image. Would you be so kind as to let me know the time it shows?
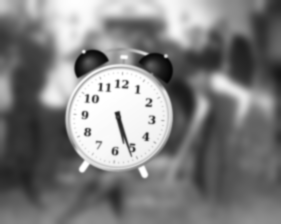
5:26
